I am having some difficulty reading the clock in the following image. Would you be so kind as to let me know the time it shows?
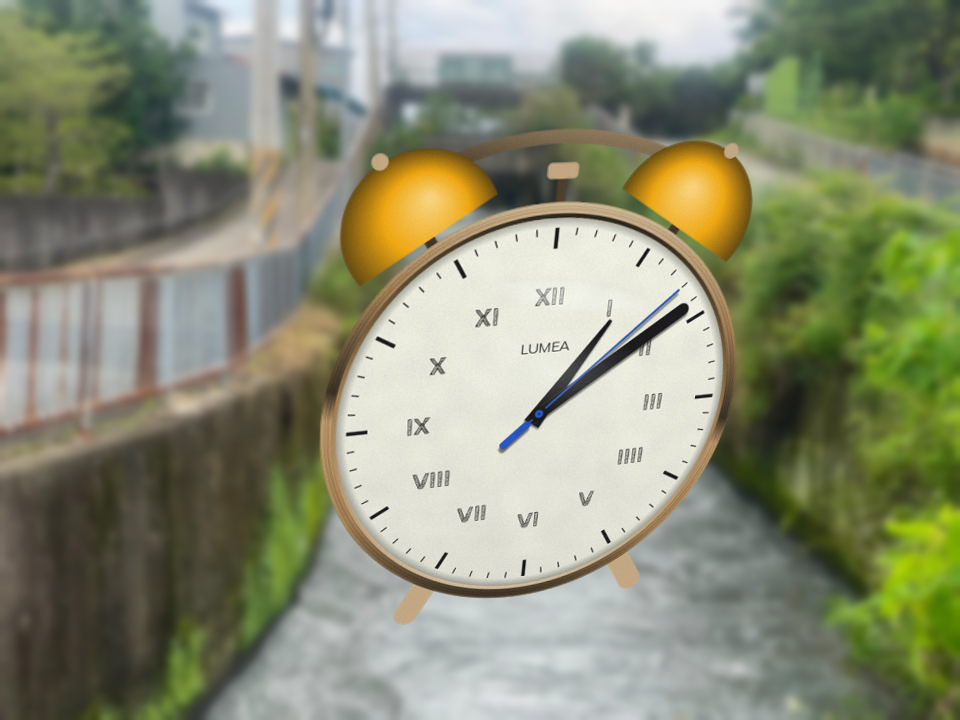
1:09:08
